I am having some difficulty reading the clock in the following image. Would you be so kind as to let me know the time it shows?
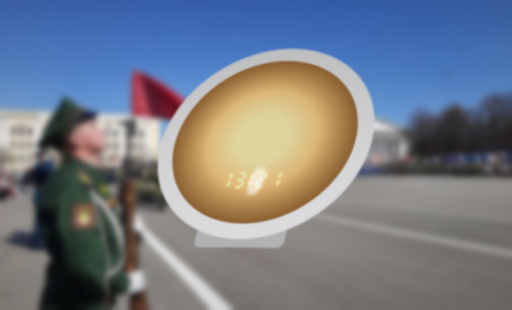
13:21
